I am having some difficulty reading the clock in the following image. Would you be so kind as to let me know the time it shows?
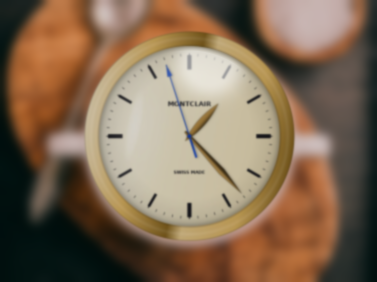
1:22:57
